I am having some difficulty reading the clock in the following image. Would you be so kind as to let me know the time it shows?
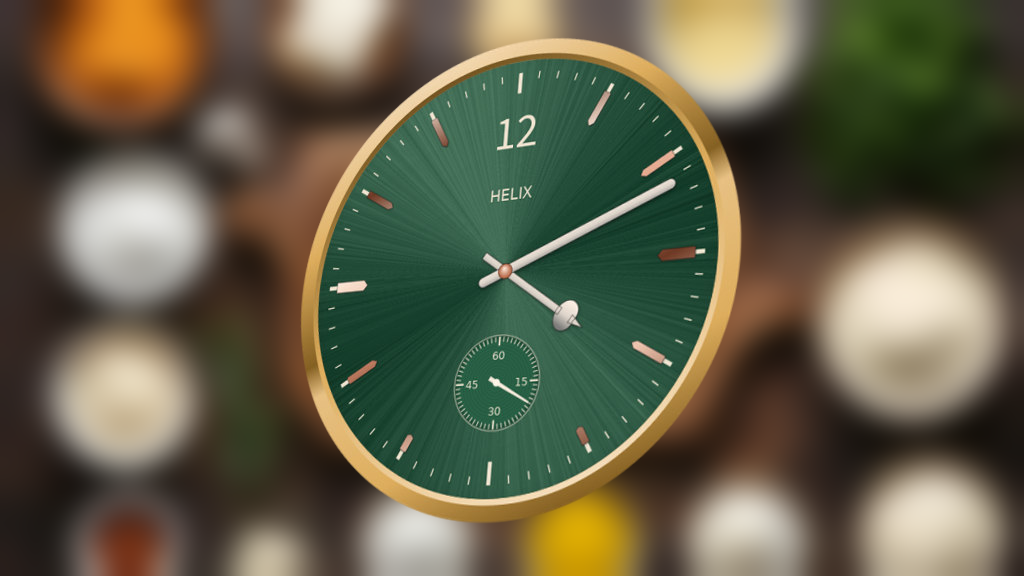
4:11:20
